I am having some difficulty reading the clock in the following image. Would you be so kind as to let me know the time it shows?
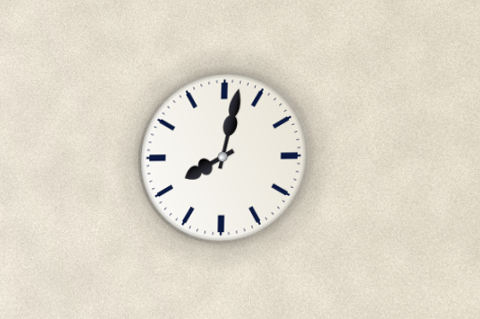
8:02
